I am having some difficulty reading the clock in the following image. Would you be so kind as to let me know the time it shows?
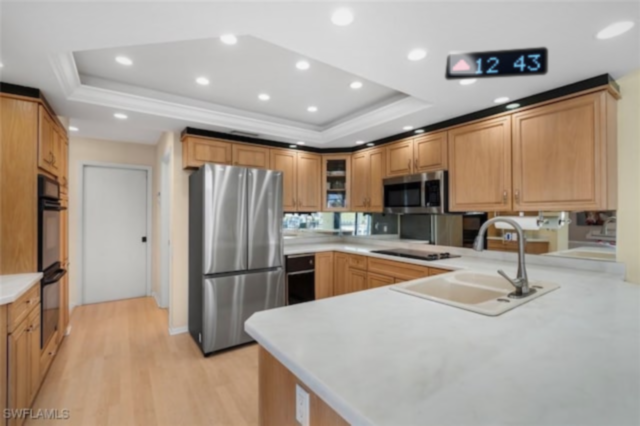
12:43
